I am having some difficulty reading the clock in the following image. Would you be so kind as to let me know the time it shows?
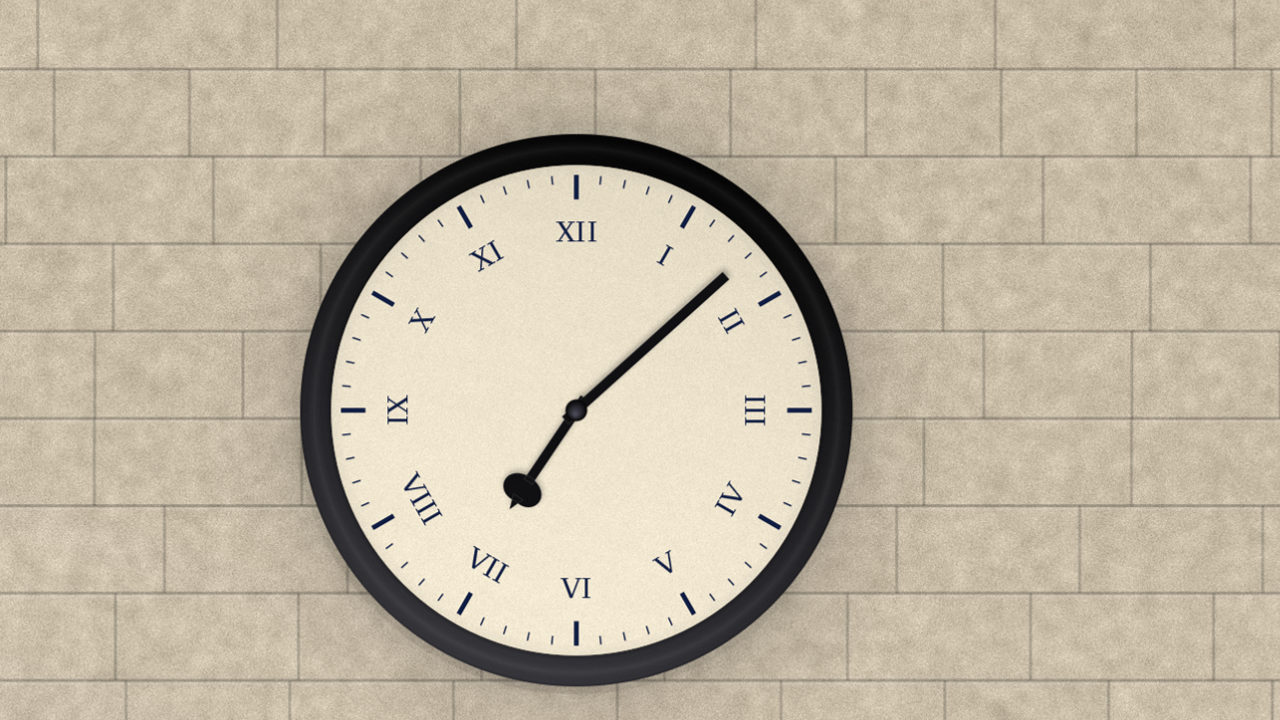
7:08
